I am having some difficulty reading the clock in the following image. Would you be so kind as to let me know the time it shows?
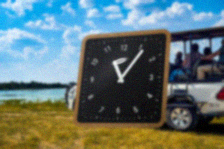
11:06
